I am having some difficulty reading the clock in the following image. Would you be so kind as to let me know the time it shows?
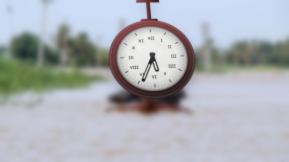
5:34
